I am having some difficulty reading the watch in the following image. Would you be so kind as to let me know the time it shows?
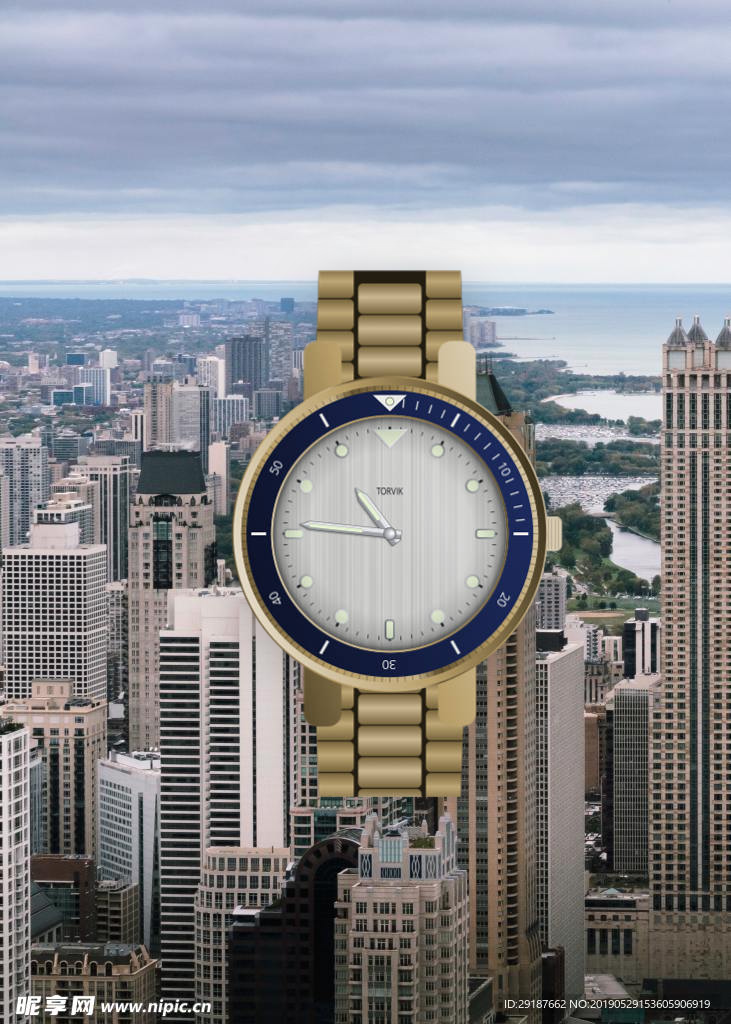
10:46
